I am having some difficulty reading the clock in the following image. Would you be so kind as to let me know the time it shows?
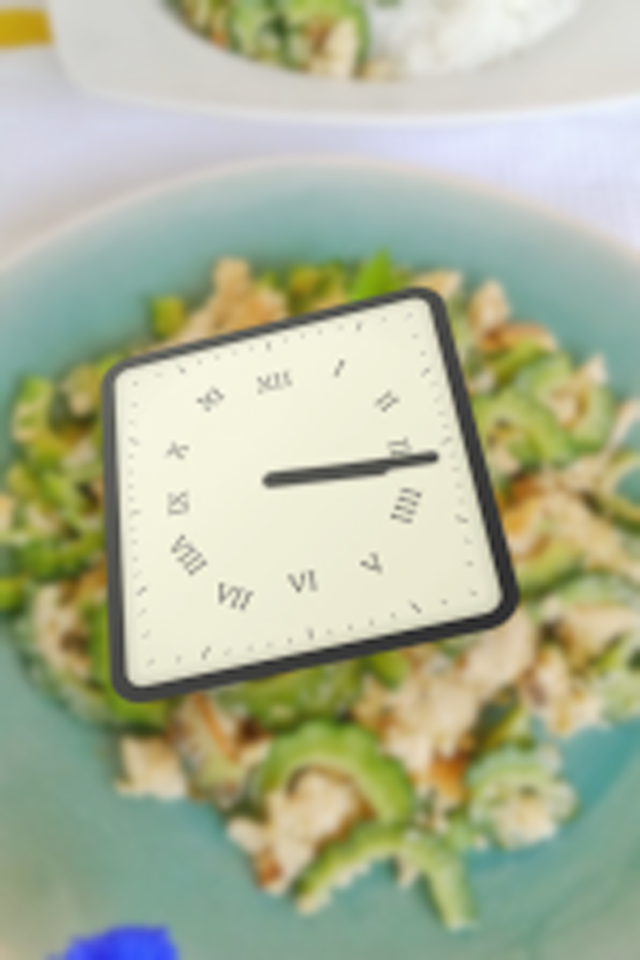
3:16
